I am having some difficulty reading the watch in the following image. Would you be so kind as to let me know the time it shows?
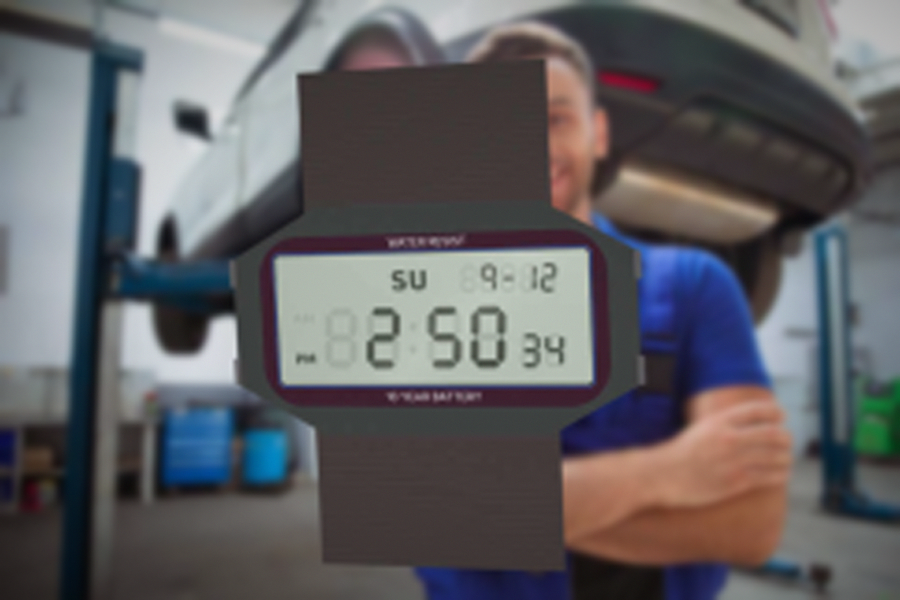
2:50:34
